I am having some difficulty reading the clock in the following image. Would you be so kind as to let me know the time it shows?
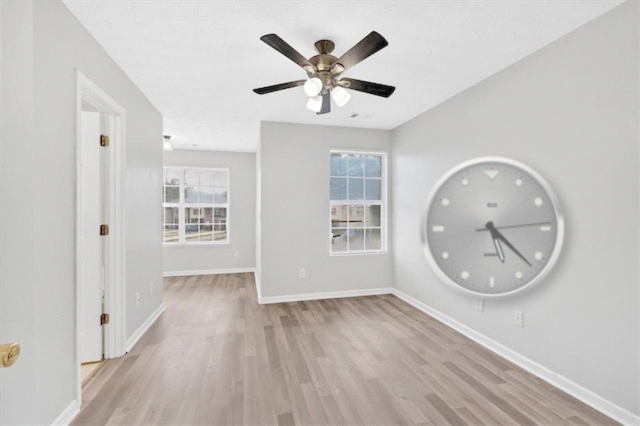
5:22:14
